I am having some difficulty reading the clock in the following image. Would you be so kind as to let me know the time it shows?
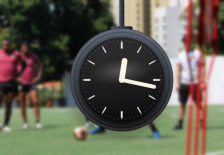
12:17
